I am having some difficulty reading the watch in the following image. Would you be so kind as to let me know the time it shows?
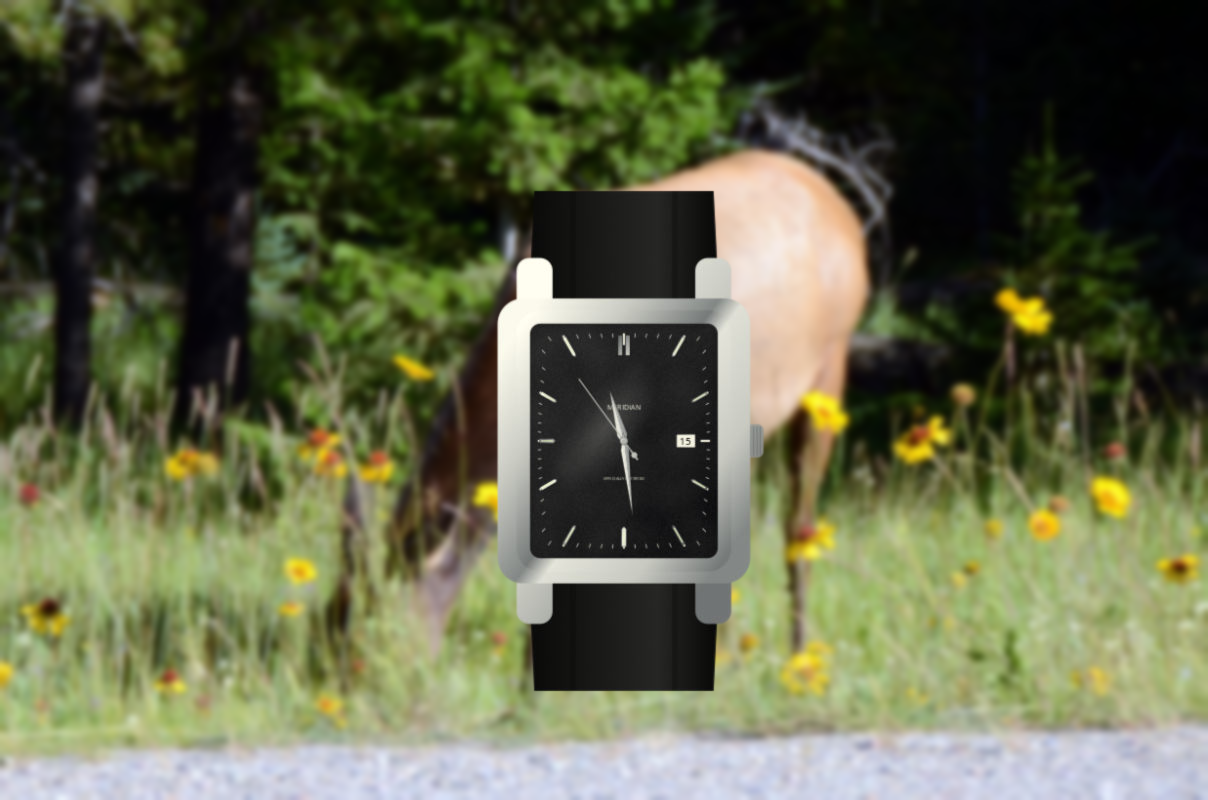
11:28:54
